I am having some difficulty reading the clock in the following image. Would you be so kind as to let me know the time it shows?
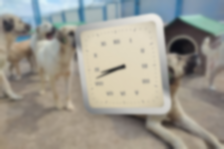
8:42
